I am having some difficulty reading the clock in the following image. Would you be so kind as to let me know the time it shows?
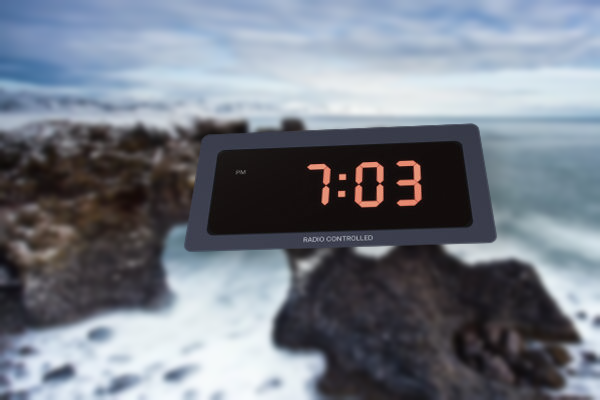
7:03
